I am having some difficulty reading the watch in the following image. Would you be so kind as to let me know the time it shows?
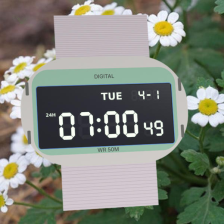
7:00:49
